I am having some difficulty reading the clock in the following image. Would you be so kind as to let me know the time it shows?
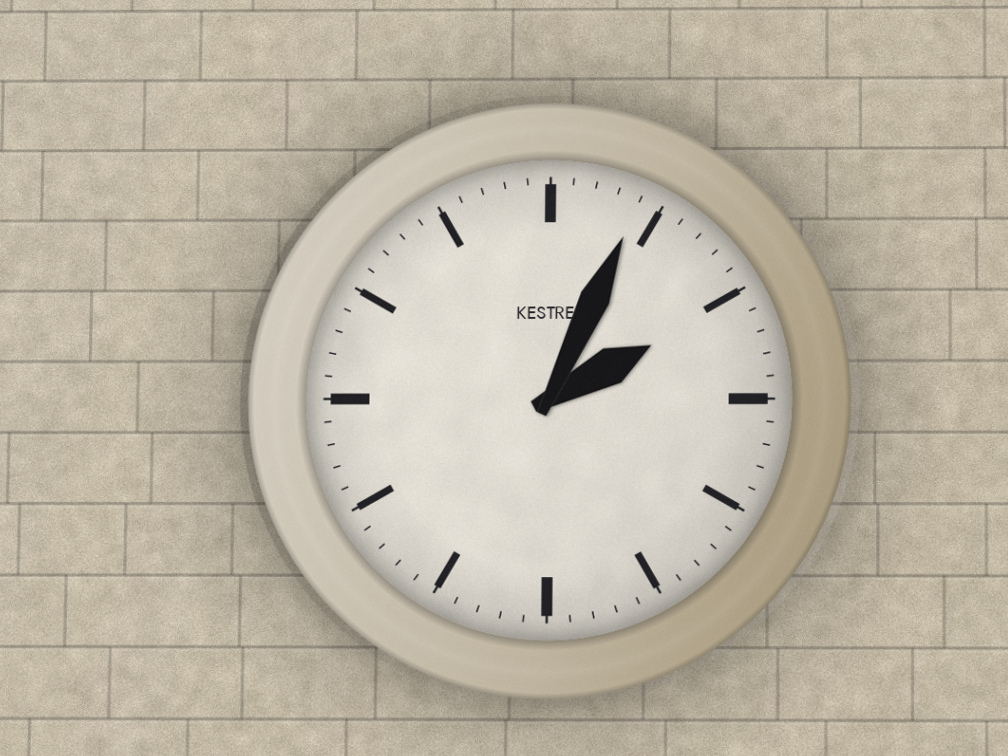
2:04
